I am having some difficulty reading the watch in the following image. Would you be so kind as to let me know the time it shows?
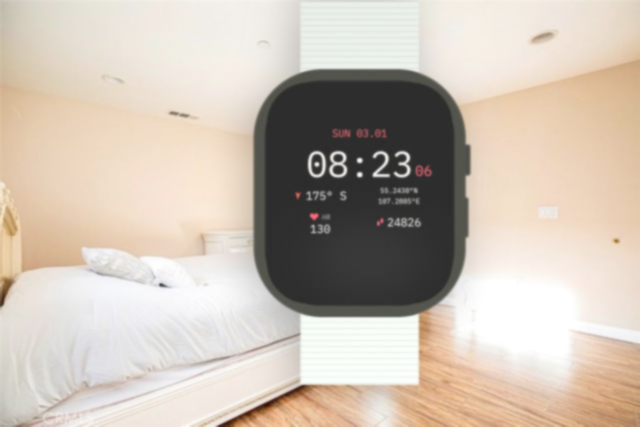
8:23:06
